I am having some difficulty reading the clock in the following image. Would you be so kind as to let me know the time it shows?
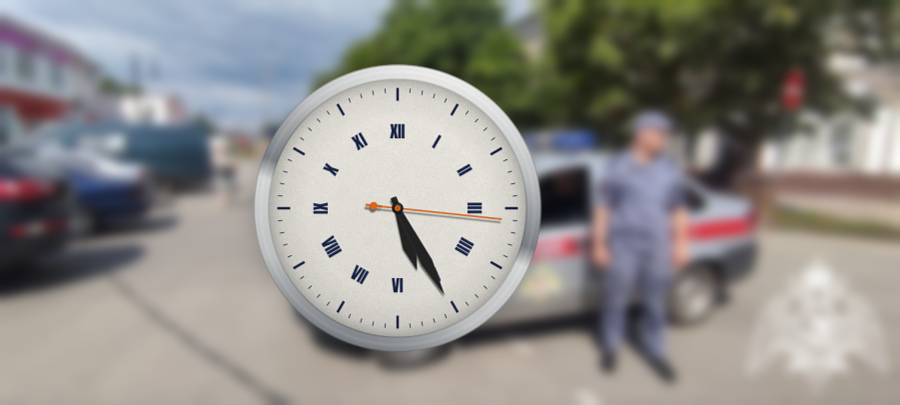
5:25:16
